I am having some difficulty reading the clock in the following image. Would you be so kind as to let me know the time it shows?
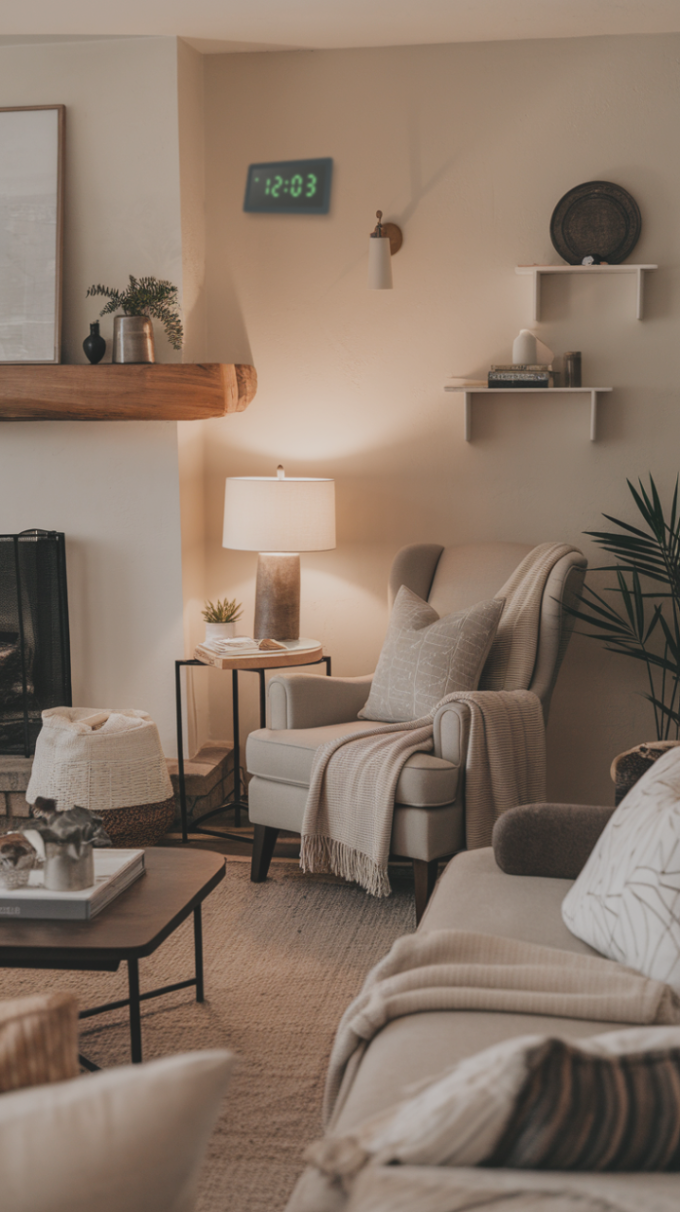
12:03
